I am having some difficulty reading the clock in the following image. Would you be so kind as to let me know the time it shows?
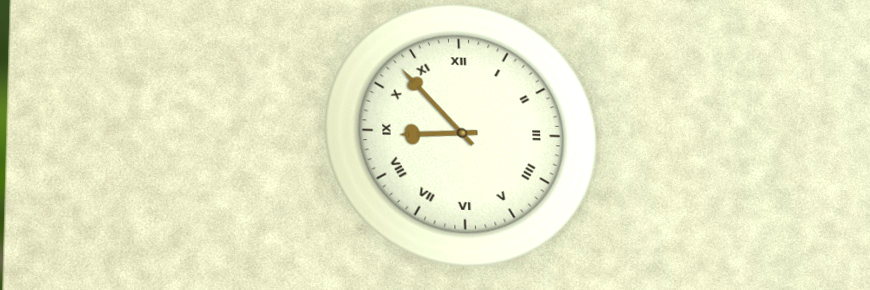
8:53
